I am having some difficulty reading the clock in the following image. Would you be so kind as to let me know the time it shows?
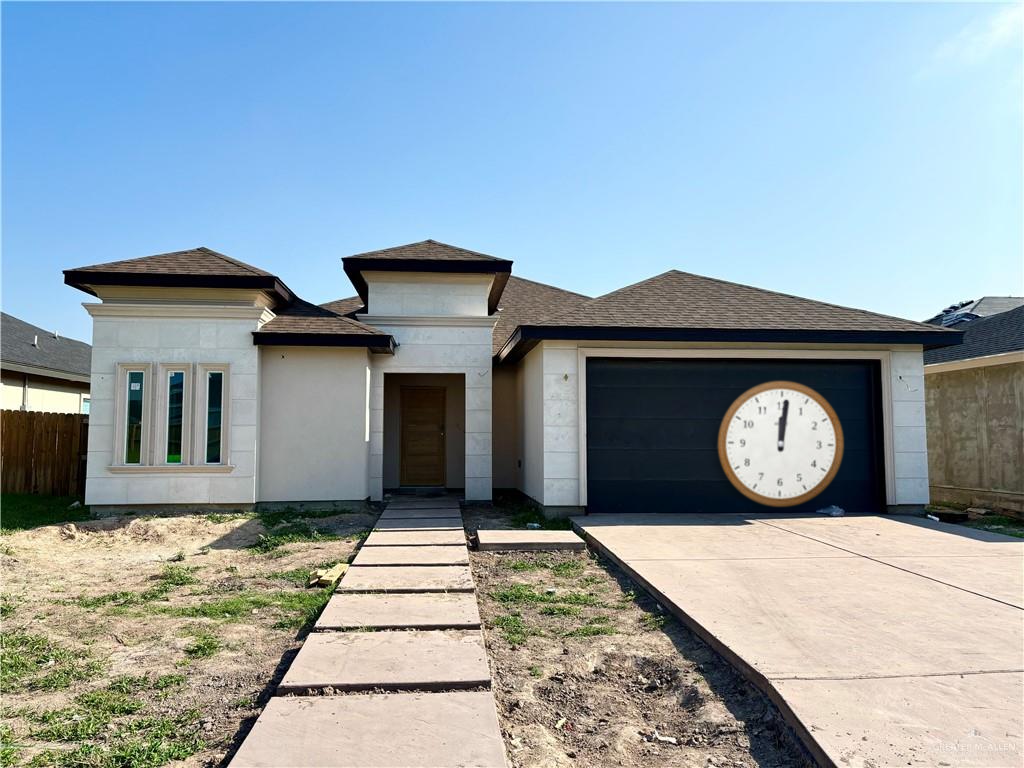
12:01
